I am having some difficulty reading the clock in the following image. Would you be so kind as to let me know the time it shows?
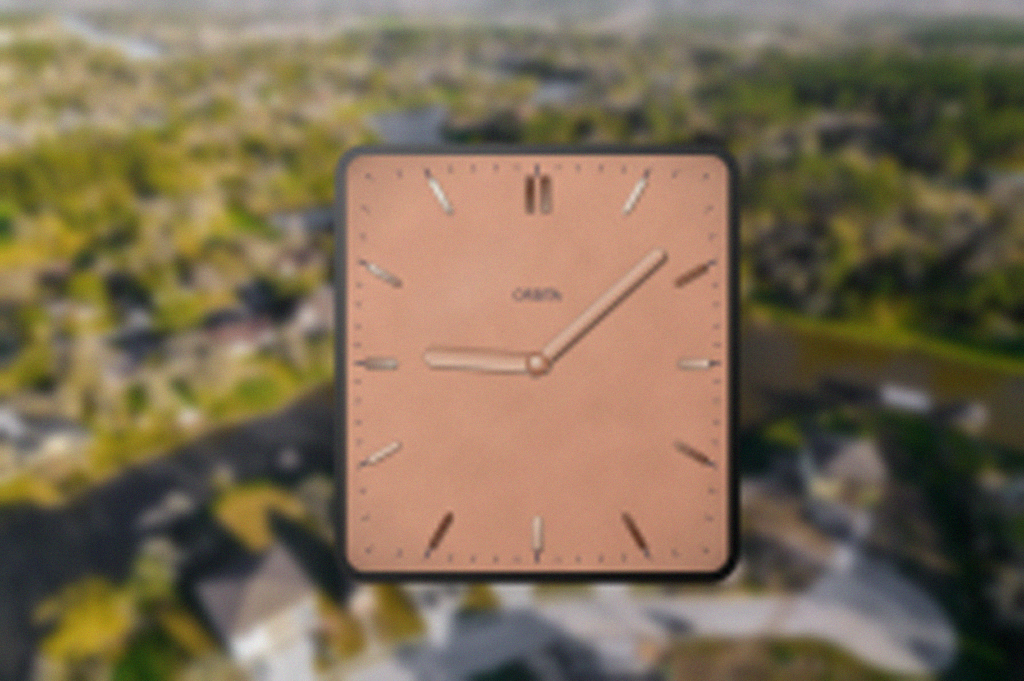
9:08
